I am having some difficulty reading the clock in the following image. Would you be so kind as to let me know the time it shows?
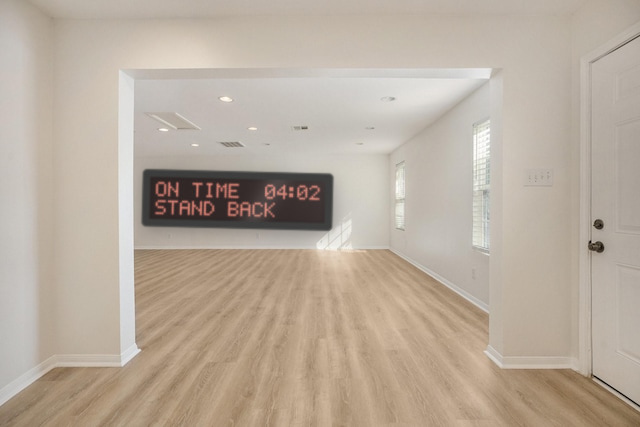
4:02
